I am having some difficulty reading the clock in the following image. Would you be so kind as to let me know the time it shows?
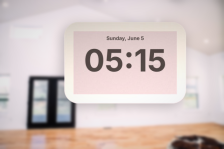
5:15
